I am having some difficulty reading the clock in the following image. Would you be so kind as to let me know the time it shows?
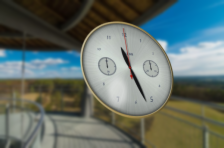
11:27
